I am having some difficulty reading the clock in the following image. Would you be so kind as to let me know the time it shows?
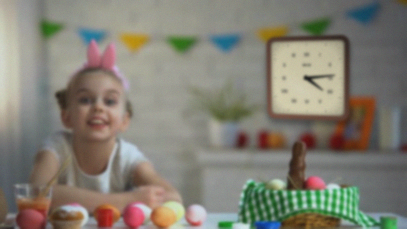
4:14
